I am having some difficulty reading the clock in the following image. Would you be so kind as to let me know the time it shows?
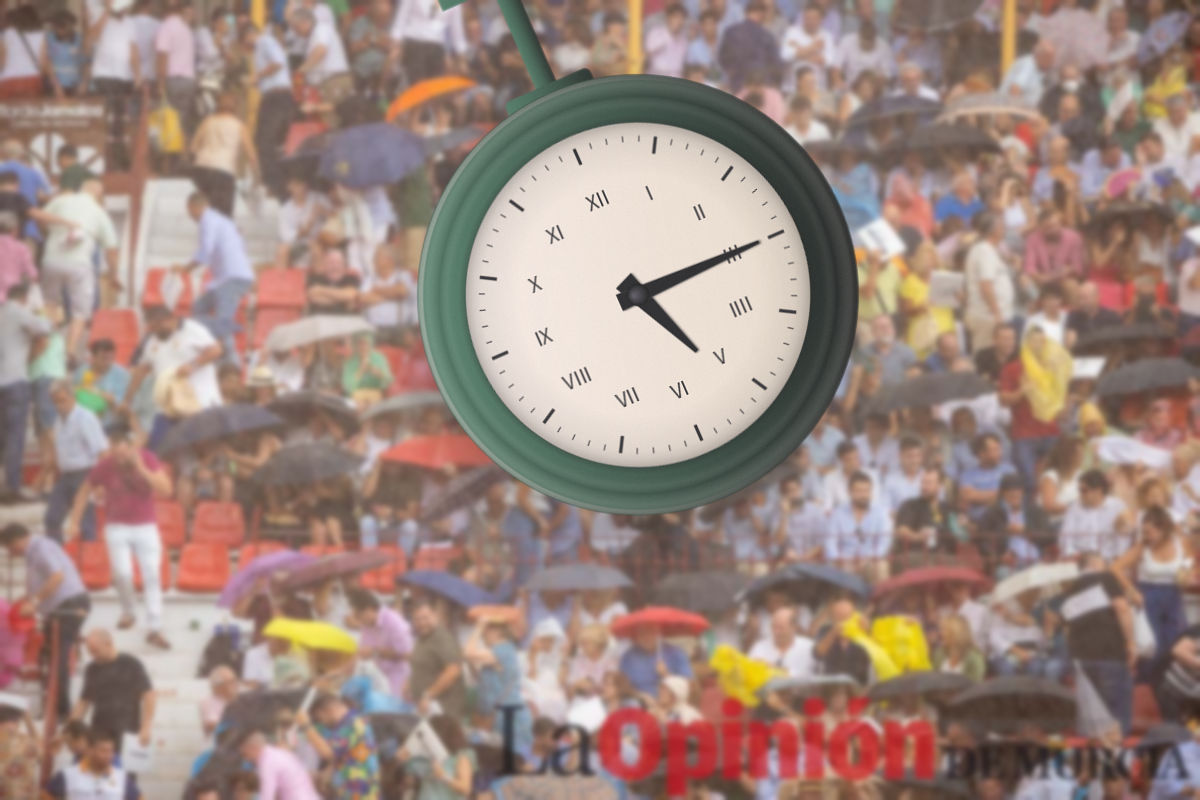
5:15
